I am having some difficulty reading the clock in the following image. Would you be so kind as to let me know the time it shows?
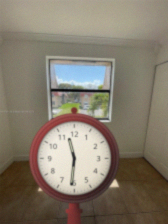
11:31
